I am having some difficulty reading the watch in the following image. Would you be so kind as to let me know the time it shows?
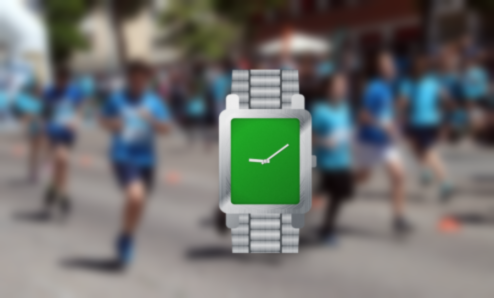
9:09
